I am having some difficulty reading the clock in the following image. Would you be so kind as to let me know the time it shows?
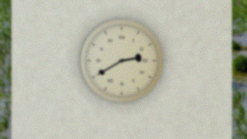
2:40
